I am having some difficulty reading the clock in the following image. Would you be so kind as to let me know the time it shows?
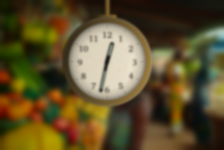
12:32
